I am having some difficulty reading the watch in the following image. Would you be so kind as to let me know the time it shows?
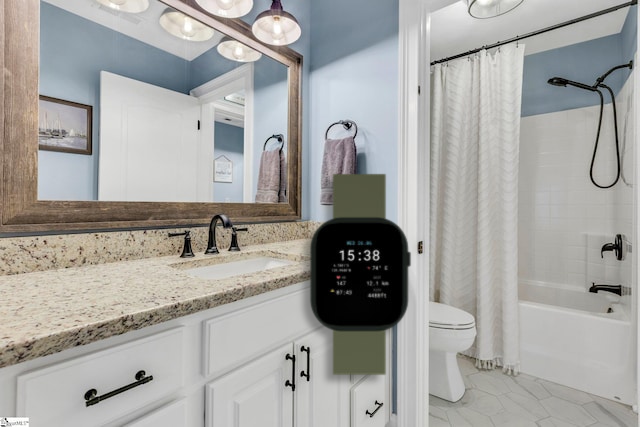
15:38
